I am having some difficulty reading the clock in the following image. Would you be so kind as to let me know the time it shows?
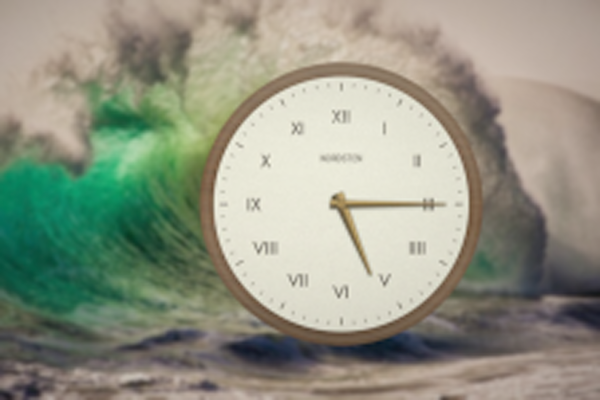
5:15
